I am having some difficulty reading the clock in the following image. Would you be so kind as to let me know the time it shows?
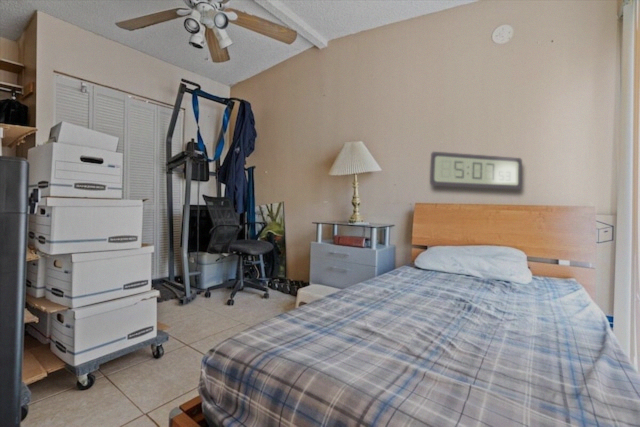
5:07
